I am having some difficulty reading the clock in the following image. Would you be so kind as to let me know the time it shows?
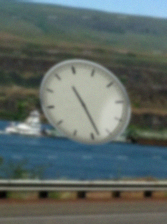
11:28
